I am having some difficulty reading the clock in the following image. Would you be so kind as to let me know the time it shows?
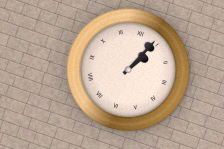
1:04
